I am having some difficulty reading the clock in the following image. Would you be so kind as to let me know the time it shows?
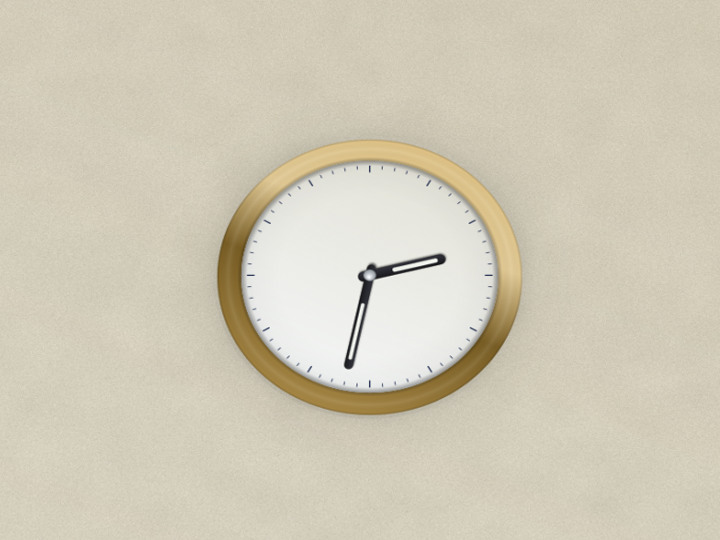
2:32
